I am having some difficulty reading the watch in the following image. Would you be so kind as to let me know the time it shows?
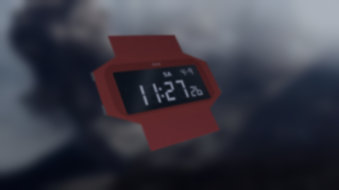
11:27
